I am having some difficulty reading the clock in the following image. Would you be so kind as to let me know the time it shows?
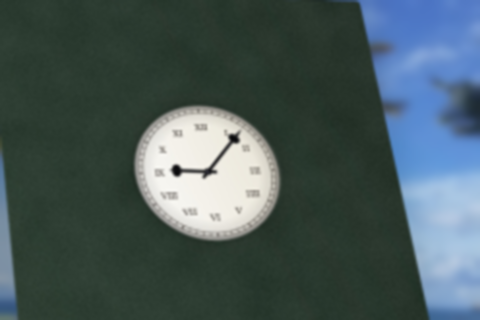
9:07
